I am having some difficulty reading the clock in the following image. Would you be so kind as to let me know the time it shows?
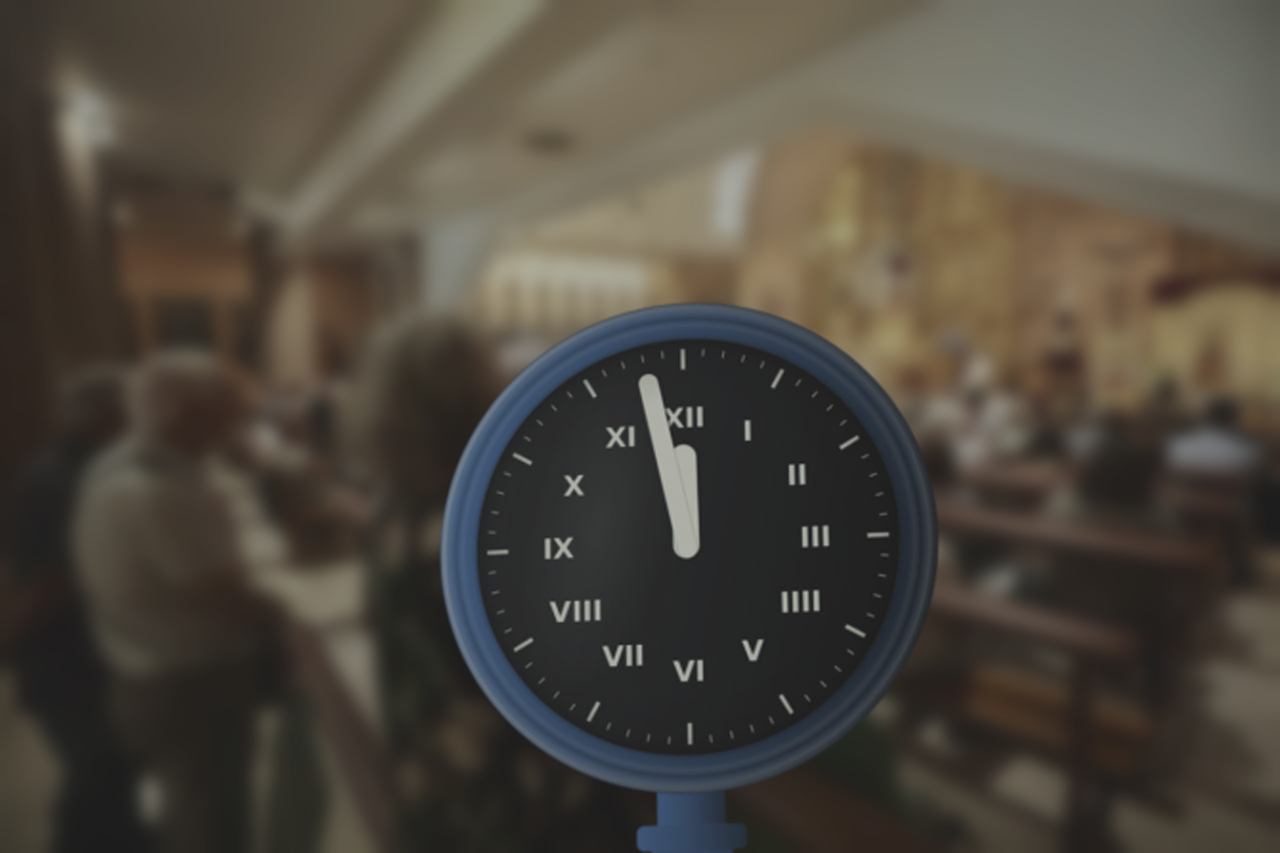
11:58
